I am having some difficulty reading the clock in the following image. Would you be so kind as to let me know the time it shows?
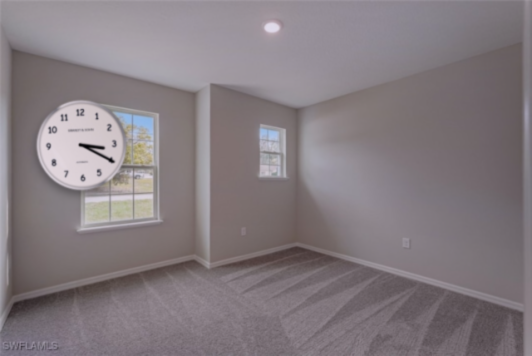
3:20
